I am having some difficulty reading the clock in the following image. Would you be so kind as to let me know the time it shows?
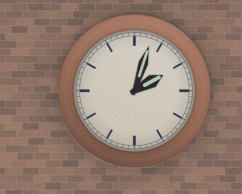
2:03
